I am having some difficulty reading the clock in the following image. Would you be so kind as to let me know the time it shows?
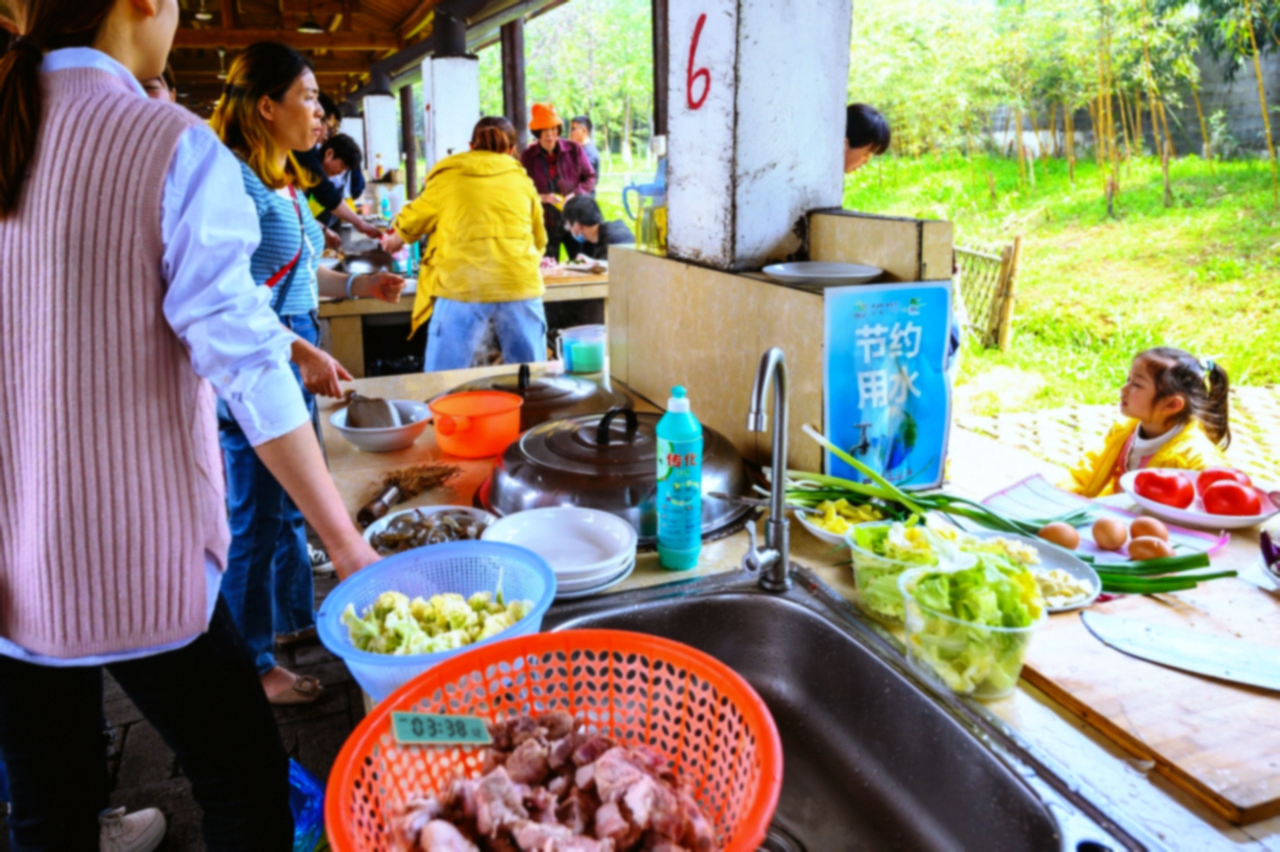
3:38
